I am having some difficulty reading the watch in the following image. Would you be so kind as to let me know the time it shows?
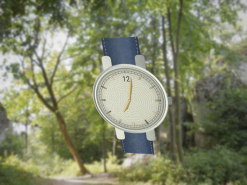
7:02
